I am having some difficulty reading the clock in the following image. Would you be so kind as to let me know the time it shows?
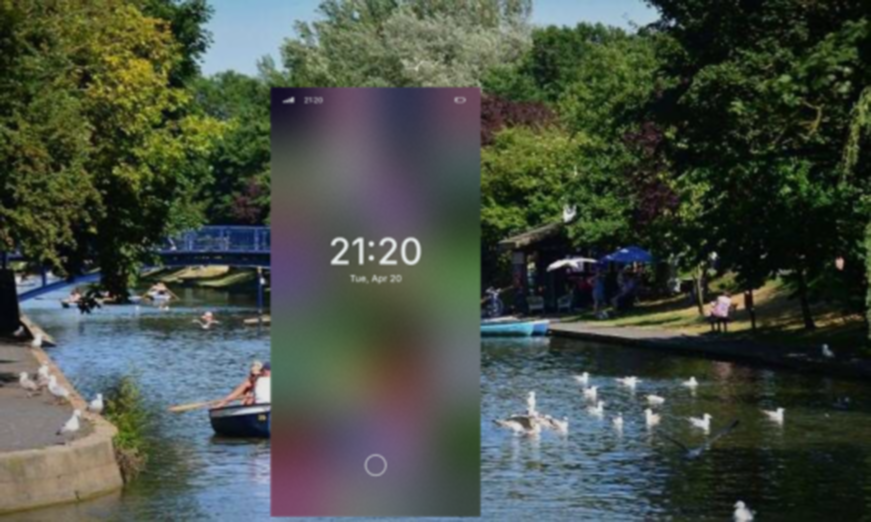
21:20
